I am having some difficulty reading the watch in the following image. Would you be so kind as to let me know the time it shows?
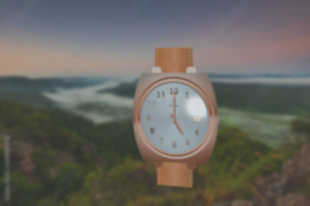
5:00
